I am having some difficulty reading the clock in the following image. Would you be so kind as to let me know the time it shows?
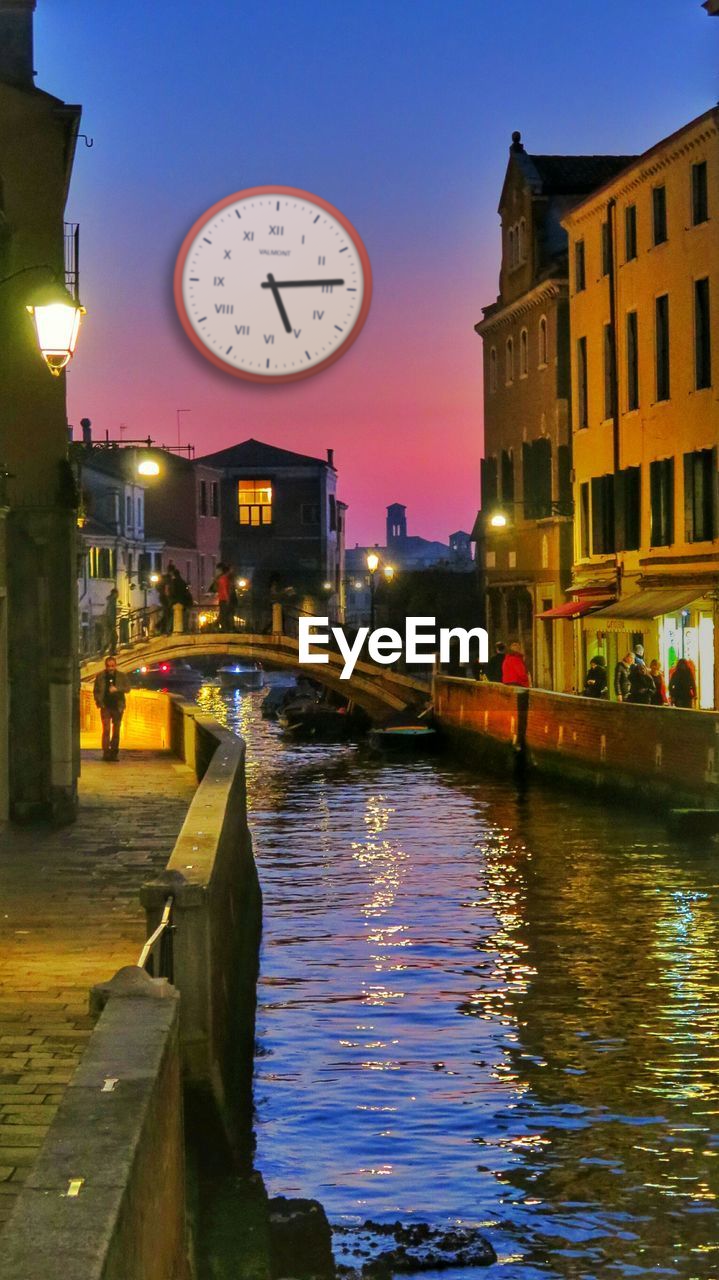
5:14
